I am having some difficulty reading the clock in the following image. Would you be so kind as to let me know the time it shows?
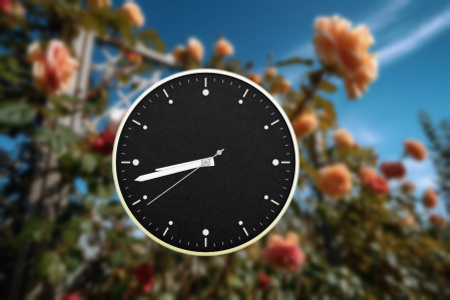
8:42:39
